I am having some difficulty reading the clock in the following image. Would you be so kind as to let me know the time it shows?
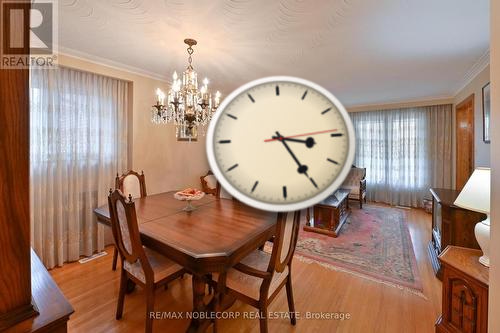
3:25:14
